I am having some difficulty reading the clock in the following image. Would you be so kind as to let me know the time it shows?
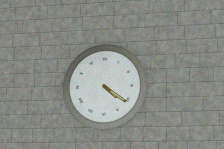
4:21
